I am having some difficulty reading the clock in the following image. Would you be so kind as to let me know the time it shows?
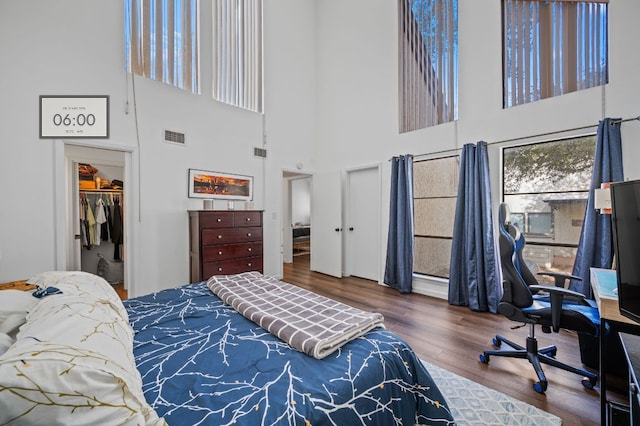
6:00
